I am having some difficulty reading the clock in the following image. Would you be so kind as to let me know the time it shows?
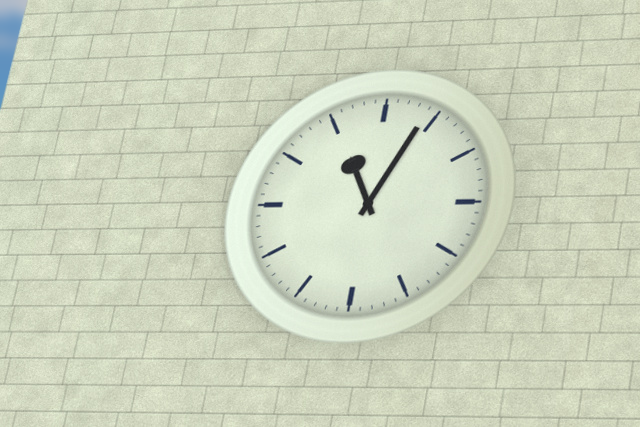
11:04
